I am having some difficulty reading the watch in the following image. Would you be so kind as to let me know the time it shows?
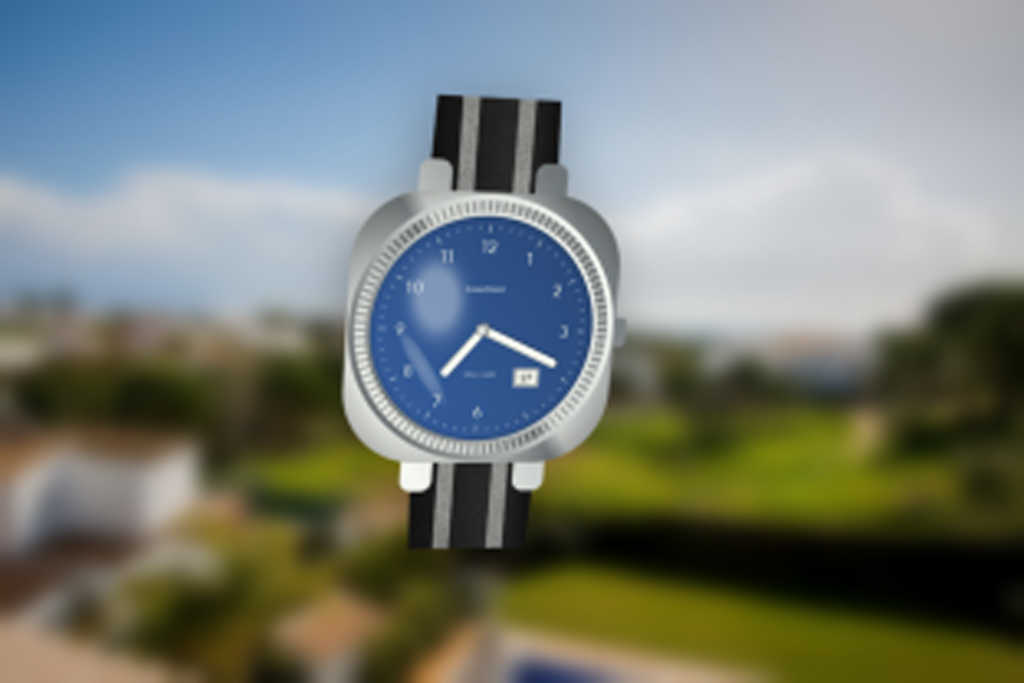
7:19
